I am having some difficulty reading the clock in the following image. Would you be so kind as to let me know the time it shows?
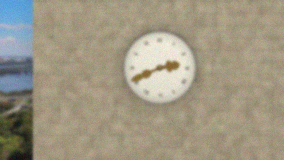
2:41
